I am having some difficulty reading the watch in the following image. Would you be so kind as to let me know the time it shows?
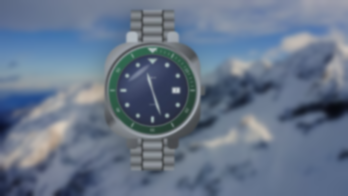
11:27
